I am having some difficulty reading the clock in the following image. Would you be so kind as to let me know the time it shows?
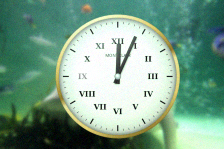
12:04
